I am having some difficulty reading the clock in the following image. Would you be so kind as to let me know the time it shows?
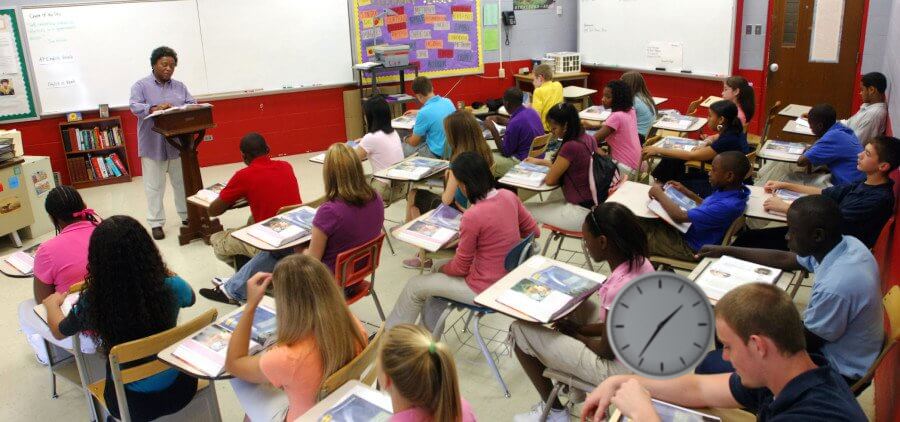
1:36
